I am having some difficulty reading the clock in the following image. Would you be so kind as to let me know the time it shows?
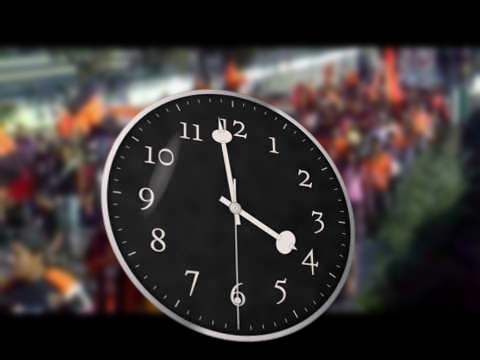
3:58:30
